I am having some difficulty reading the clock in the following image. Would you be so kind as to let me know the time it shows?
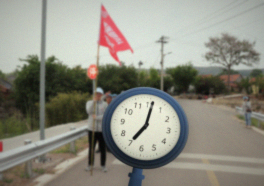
7:01
